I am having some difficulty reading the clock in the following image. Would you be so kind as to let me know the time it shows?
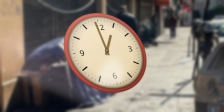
12:59
